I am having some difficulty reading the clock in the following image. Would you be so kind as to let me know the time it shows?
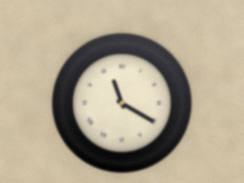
11:20
